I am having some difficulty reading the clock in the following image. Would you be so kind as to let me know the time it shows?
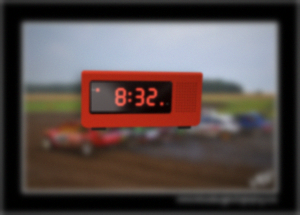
8:32
